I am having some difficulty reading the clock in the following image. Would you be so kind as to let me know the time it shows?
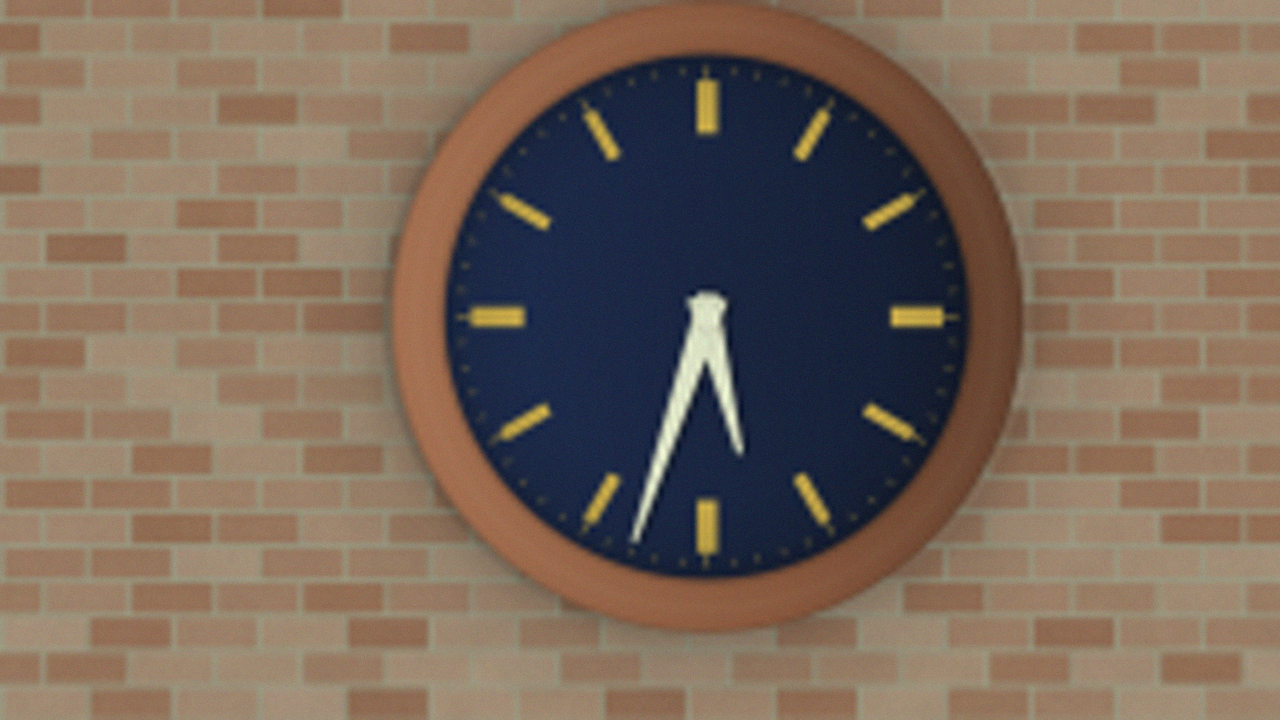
5:33
